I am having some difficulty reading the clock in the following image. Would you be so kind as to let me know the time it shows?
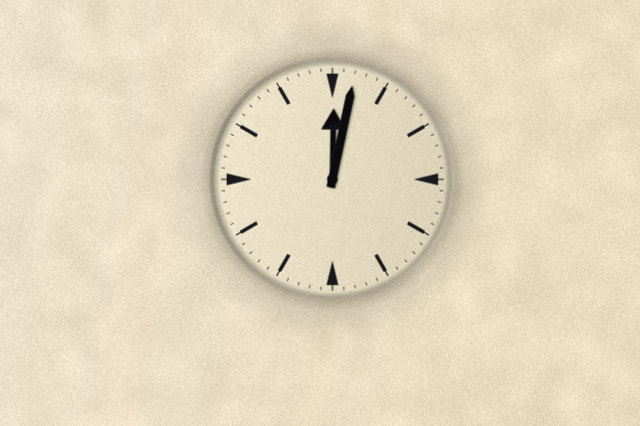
12:02
